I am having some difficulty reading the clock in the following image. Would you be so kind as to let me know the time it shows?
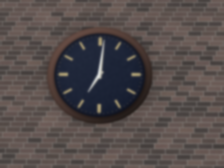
7:01
